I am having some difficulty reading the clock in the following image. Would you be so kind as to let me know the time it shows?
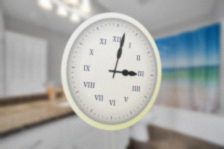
3:02
